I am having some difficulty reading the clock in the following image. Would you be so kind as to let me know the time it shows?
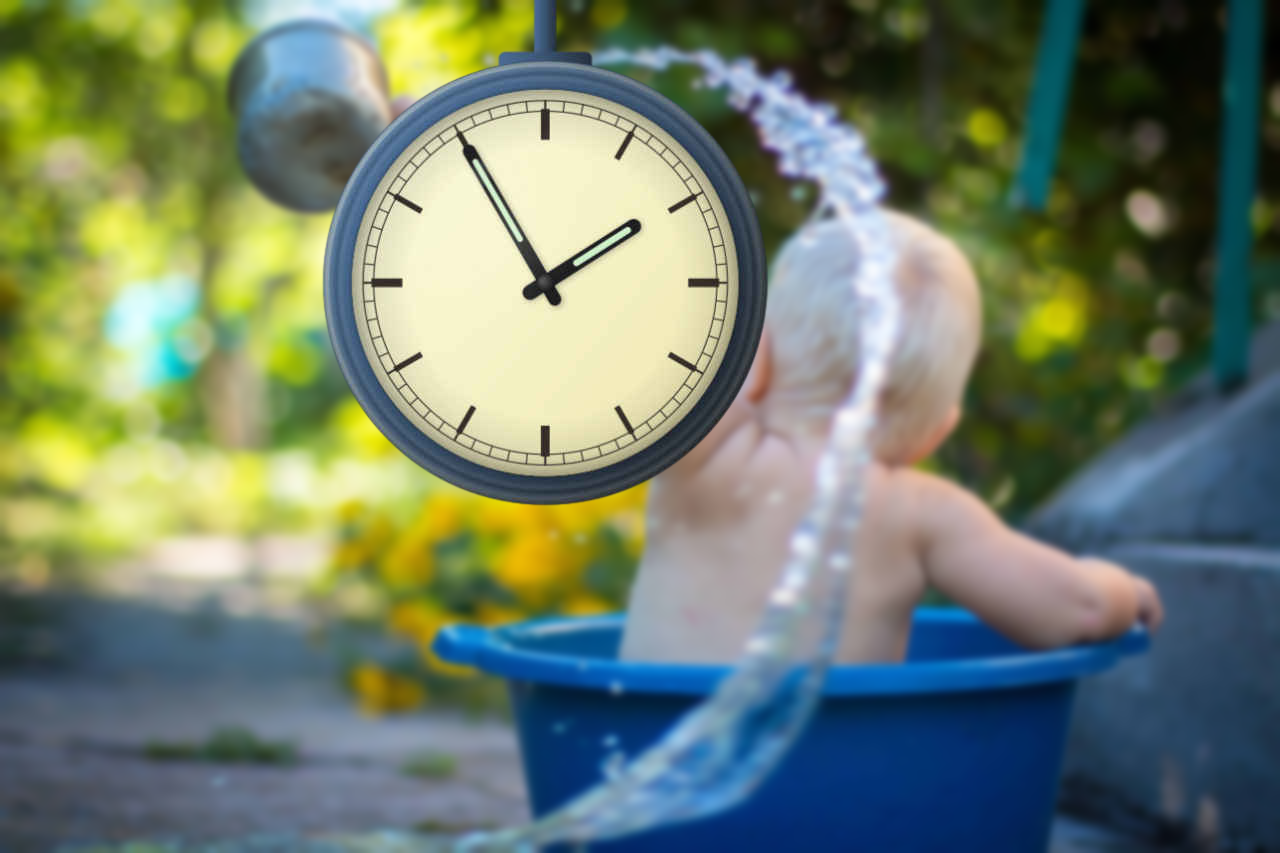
1:55
